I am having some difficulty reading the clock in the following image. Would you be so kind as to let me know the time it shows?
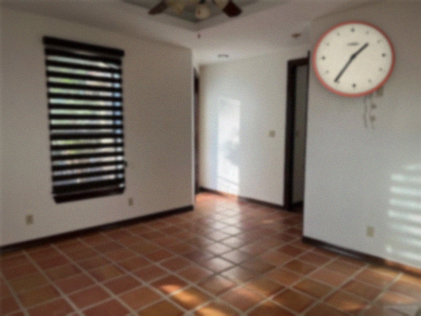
1:36
